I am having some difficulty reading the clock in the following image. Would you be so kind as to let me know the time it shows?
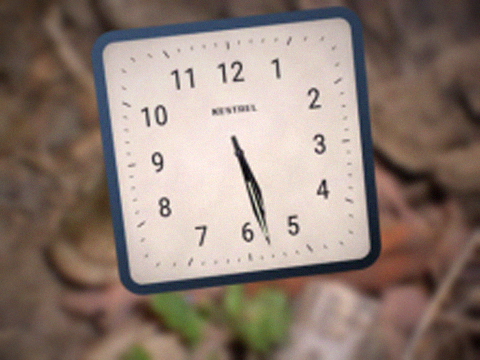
5:28
